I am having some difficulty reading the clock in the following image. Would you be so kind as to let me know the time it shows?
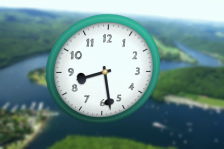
8:28
